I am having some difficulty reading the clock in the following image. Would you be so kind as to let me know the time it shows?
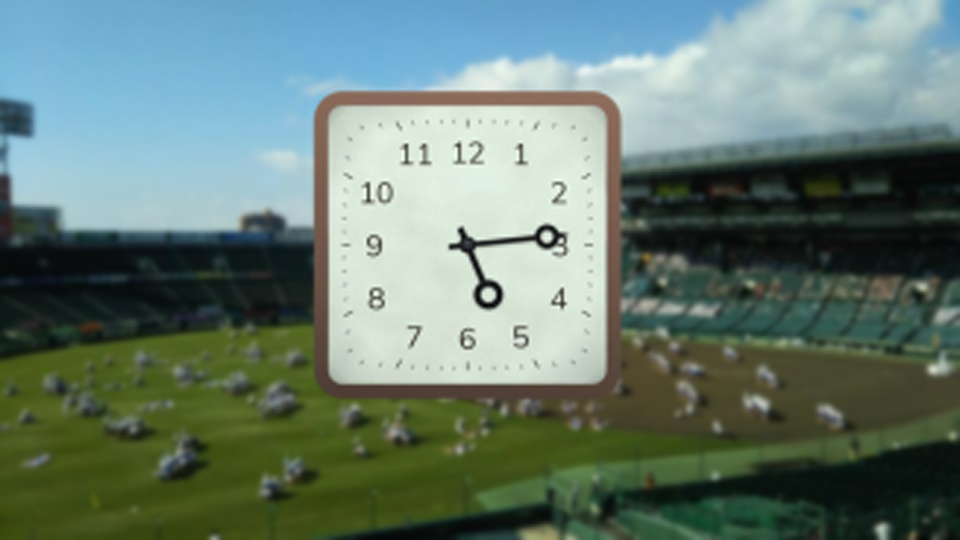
5:14
